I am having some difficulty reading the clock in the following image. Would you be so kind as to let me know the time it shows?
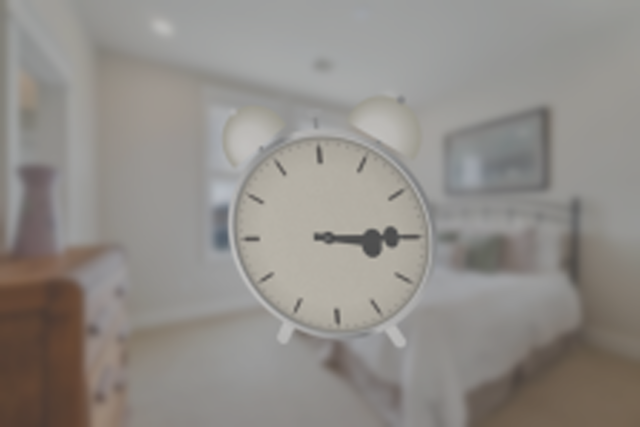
3:15
